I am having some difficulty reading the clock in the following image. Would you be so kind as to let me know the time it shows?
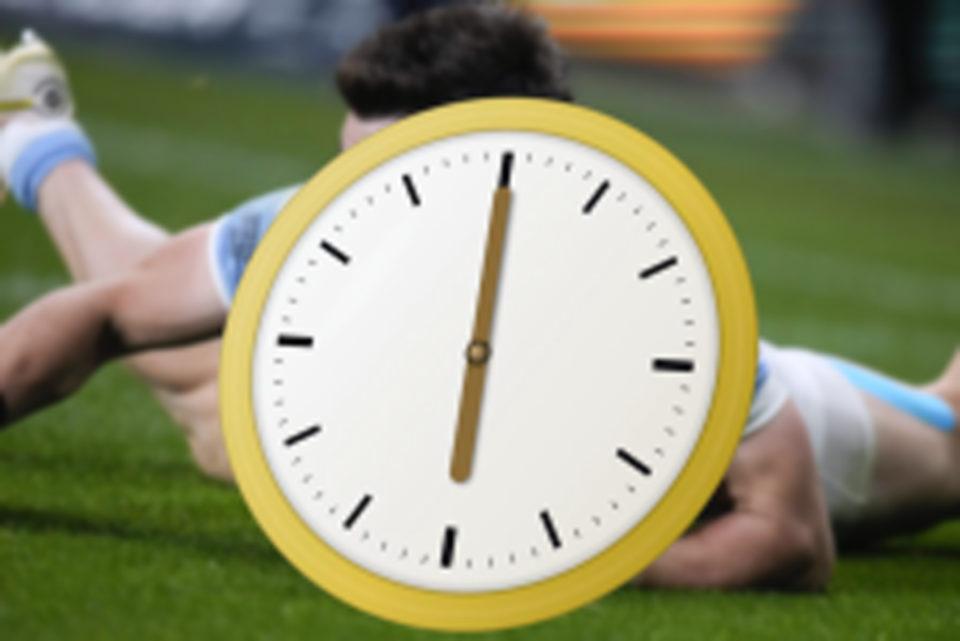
6:00
